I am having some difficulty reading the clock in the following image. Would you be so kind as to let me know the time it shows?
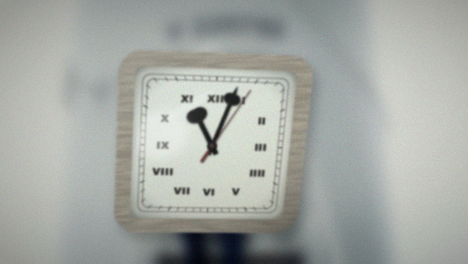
11:03:05
